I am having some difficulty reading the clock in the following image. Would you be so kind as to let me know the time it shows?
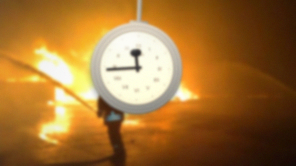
11:44
